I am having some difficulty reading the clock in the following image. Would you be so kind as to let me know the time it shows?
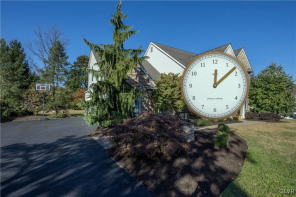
12:08
